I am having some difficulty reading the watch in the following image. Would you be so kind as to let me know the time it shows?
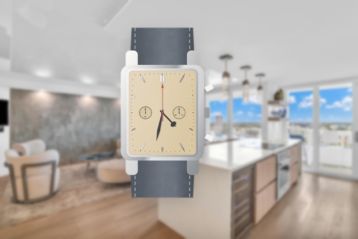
4:32
